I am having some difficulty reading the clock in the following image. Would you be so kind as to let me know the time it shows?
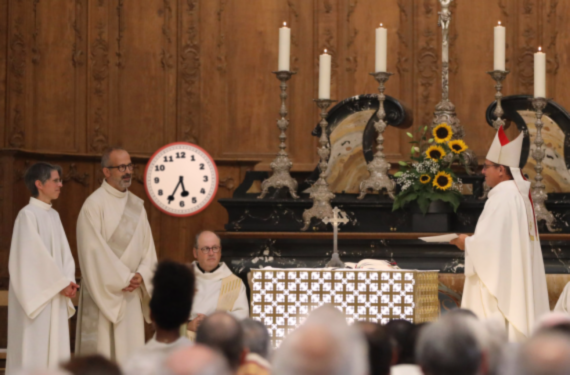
5:35
